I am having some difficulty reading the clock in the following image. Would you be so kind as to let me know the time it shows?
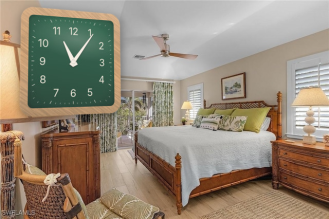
11:06
